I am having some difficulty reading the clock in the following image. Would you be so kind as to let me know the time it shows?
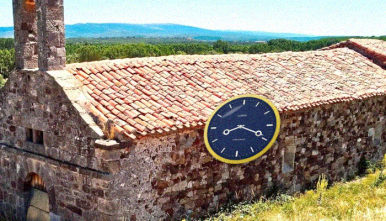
8:19
